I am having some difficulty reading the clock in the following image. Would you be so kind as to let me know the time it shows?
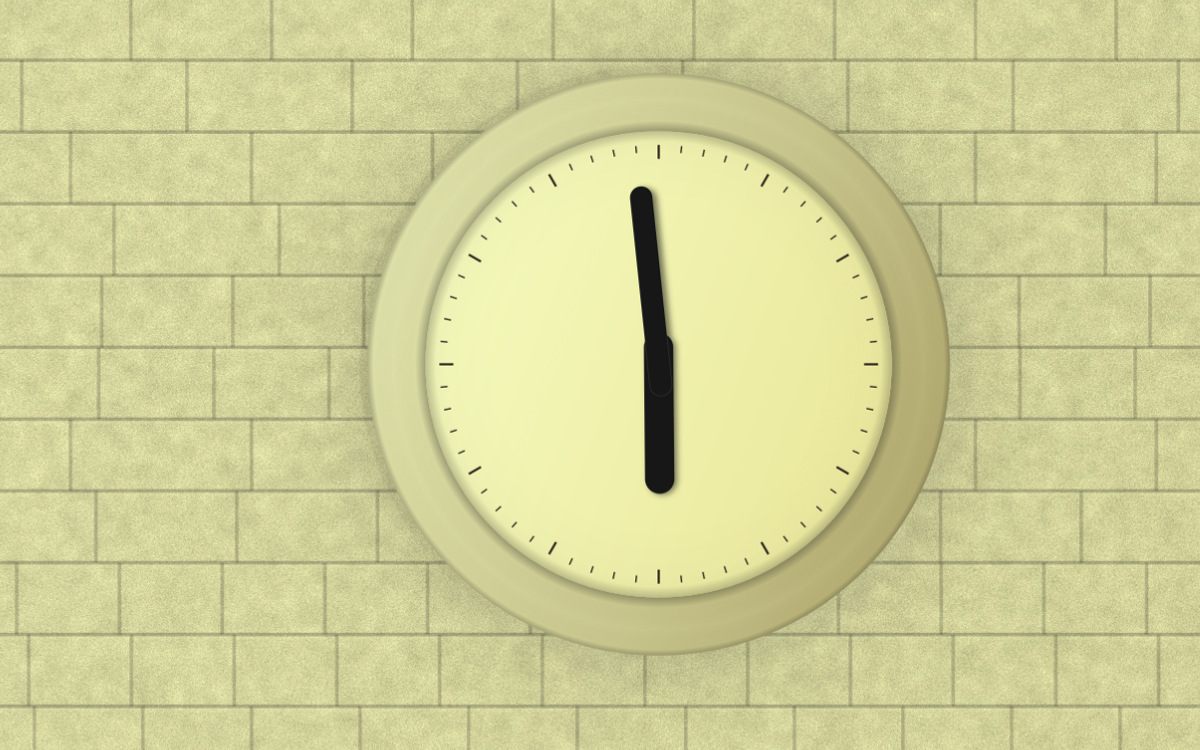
5:59
